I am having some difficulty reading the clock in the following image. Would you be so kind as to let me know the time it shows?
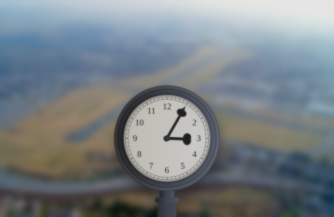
3:05
